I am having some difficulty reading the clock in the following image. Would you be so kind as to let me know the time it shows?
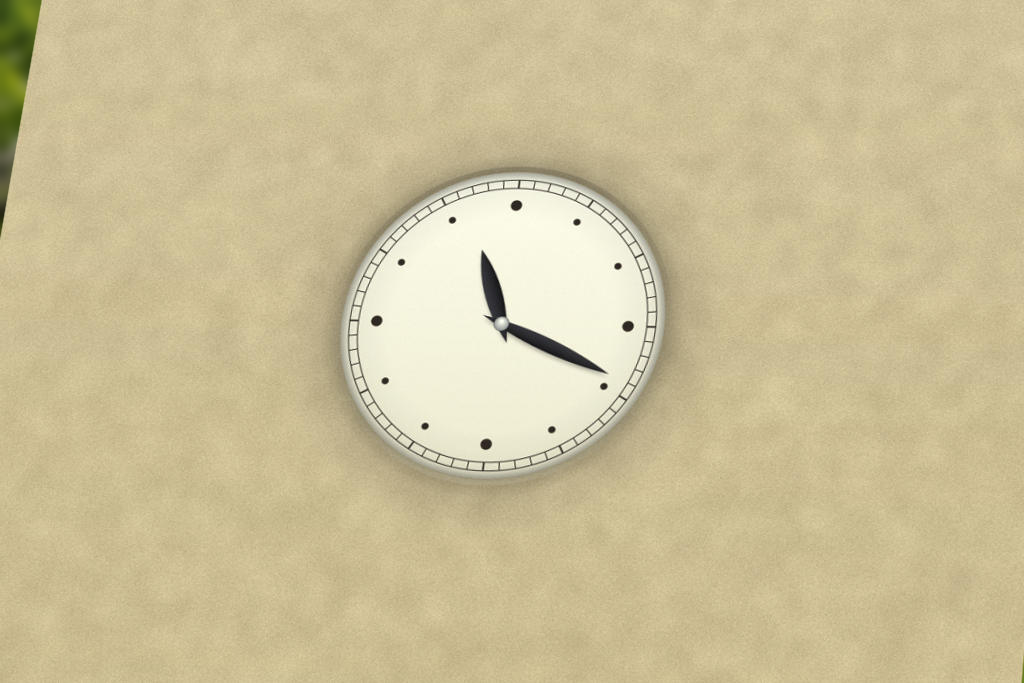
11:19
